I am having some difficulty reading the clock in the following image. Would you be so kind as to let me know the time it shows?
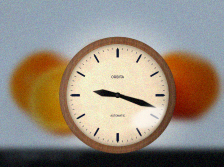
9:18
